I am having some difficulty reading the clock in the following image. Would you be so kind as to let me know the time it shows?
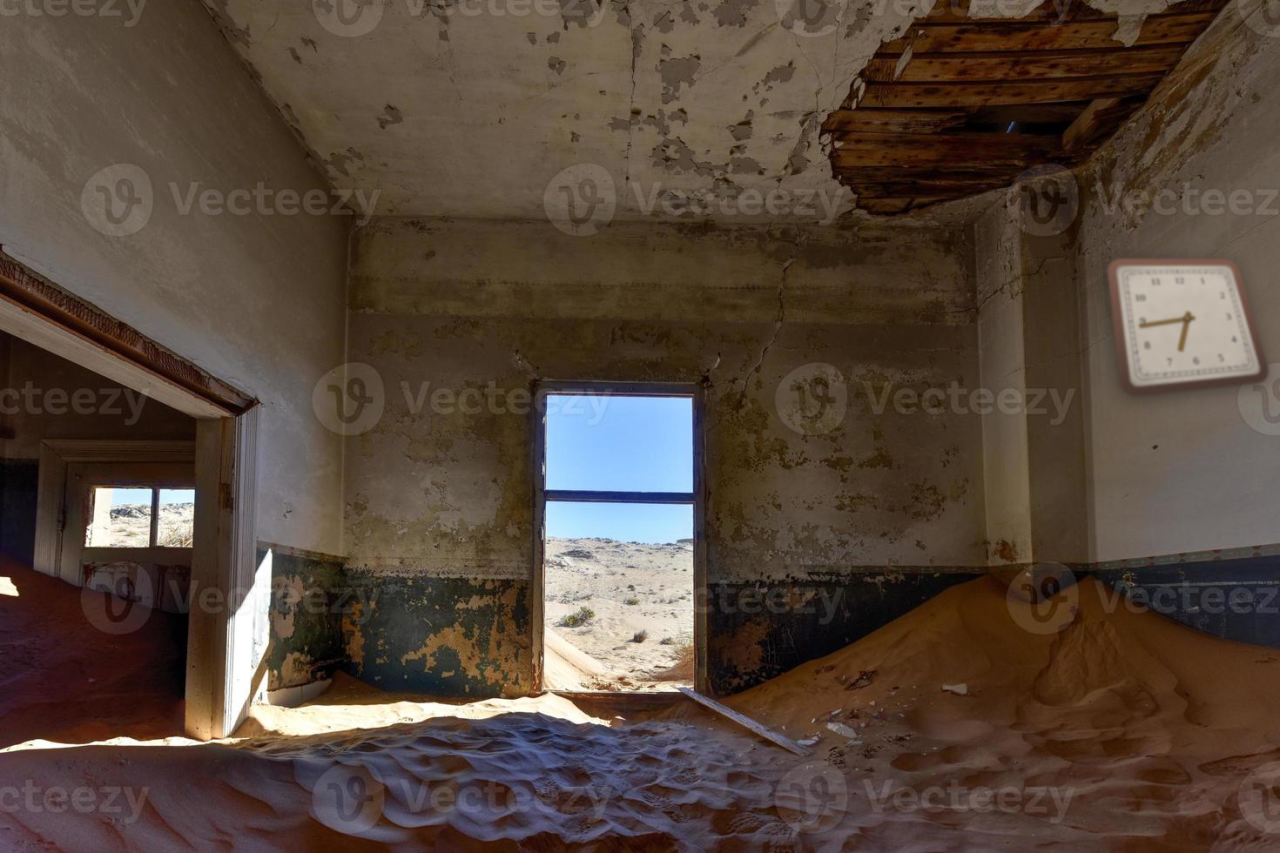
6:44
